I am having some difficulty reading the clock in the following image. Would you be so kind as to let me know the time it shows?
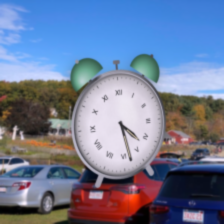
4:28
